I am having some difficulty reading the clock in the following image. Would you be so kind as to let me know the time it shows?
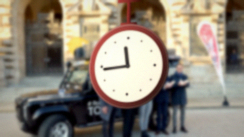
11:44
